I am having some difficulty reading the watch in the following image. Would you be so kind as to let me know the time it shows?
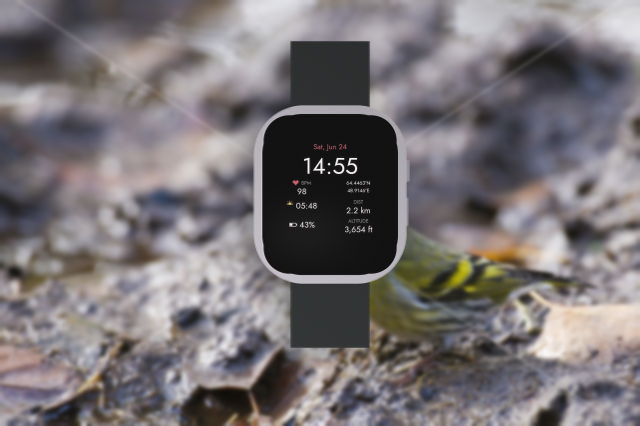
14:55
